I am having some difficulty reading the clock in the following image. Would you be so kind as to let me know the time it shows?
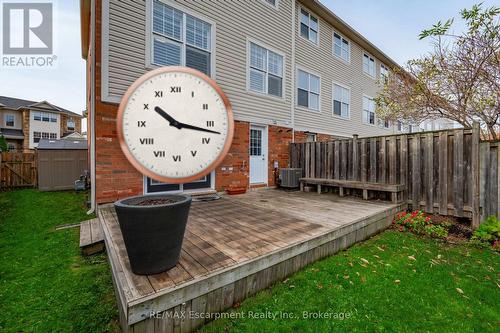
10:17
